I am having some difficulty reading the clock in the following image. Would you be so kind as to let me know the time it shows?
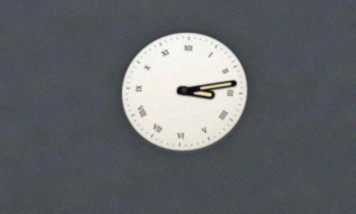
3:13
